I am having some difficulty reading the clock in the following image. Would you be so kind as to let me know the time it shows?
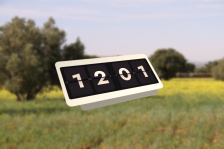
12:01
